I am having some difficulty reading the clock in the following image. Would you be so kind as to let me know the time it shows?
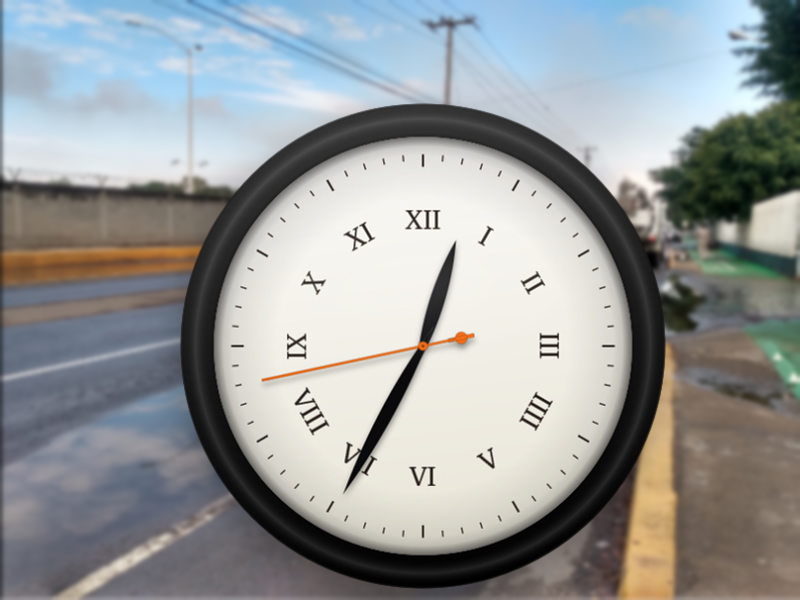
12:34:43
